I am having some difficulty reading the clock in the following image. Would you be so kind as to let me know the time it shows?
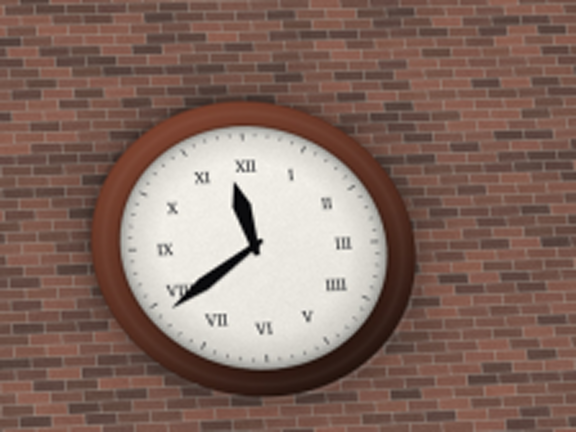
11:39
